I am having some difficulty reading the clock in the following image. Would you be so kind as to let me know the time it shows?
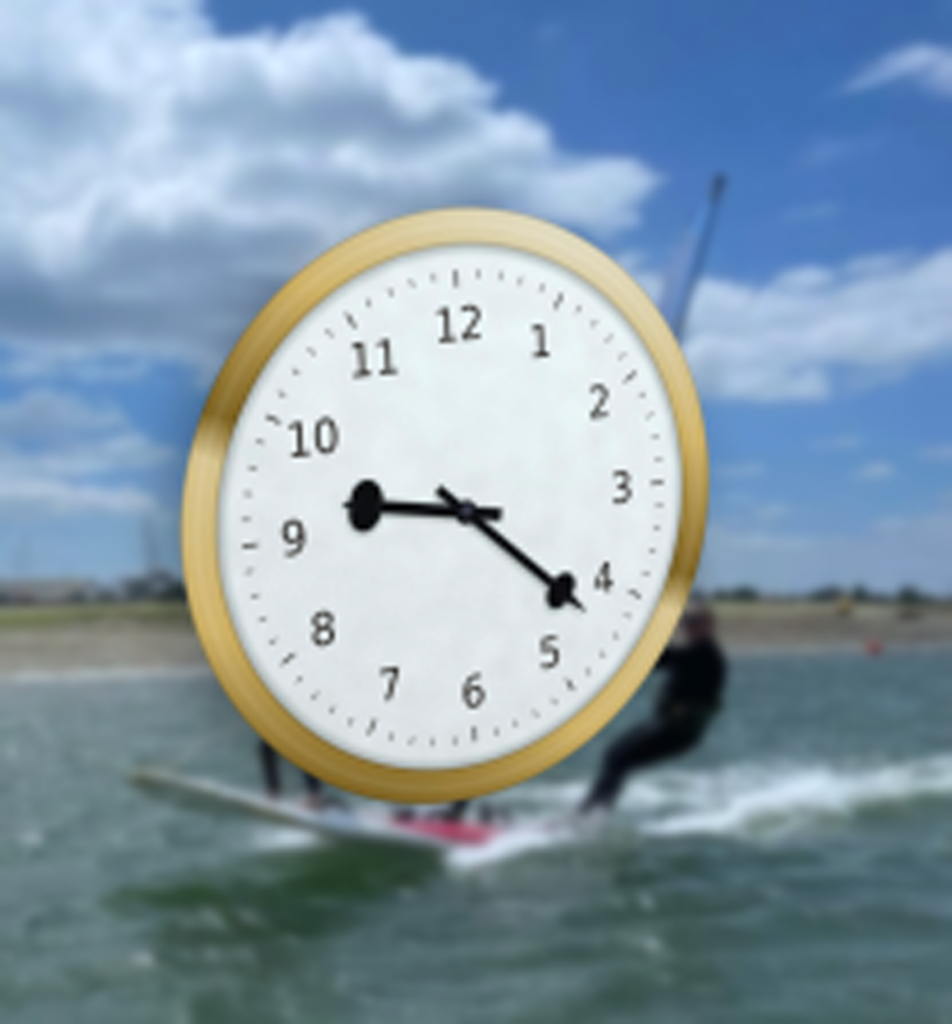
9:22
